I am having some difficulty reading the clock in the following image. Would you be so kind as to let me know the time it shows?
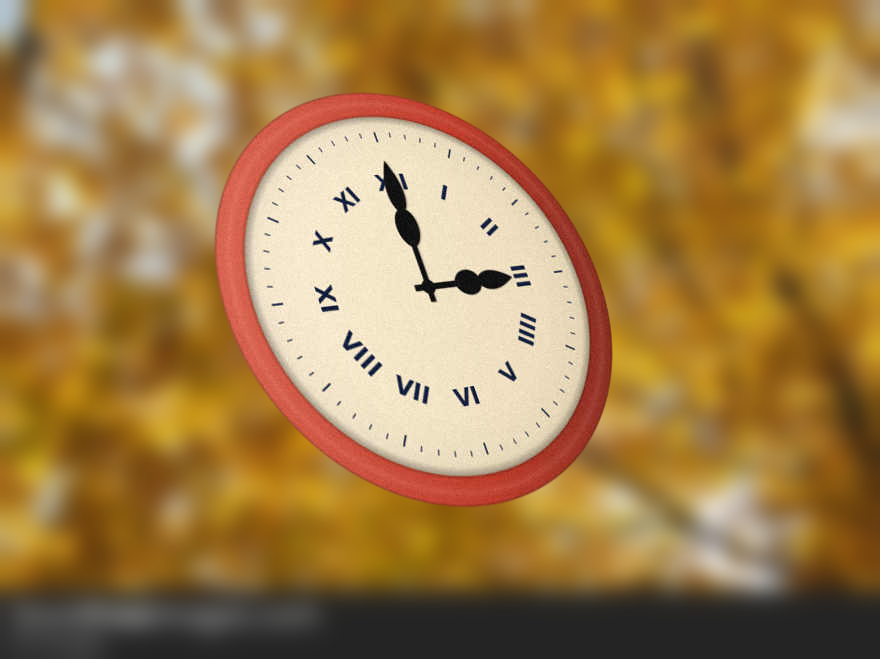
3:00
